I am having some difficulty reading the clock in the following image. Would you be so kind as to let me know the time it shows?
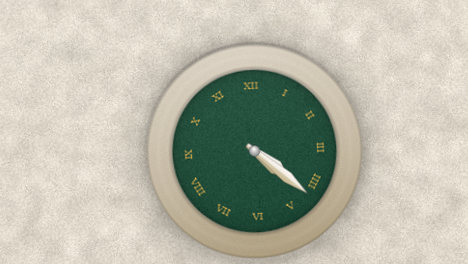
4:22
